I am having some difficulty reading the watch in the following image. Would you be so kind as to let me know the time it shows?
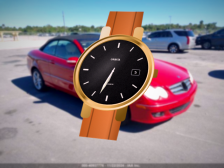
6:33
